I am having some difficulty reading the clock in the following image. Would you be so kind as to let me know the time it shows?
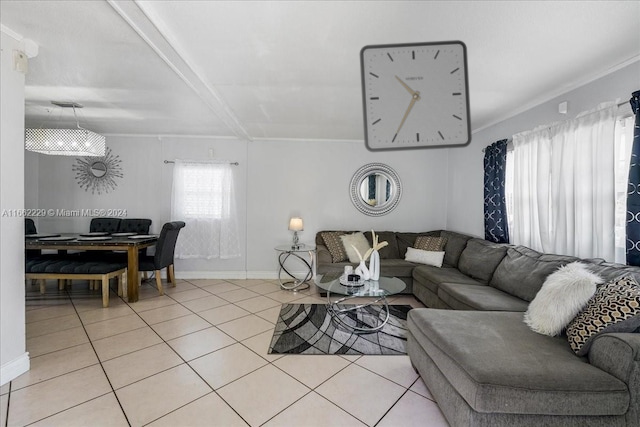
10:35
